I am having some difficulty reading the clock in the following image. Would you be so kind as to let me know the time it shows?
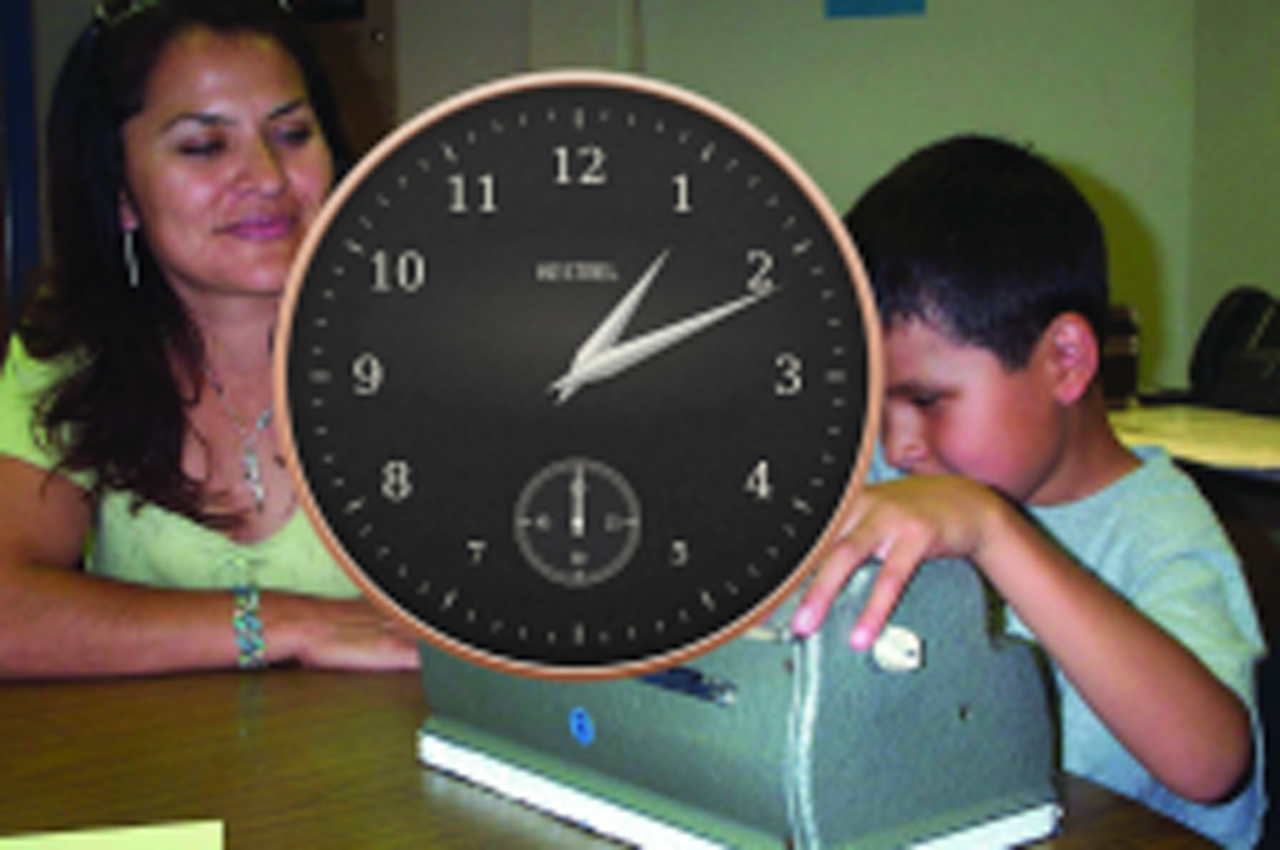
1:11
